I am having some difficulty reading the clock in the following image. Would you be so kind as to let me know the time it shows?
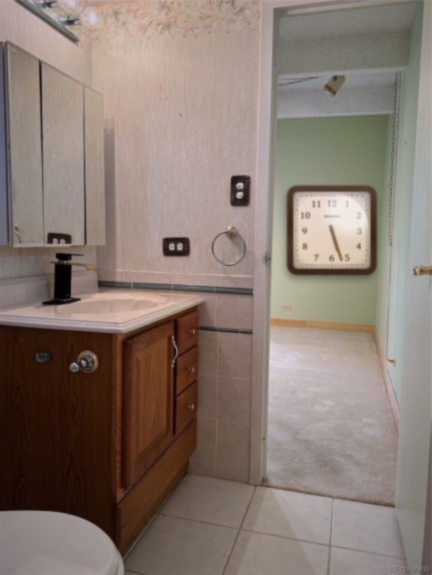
5:27
